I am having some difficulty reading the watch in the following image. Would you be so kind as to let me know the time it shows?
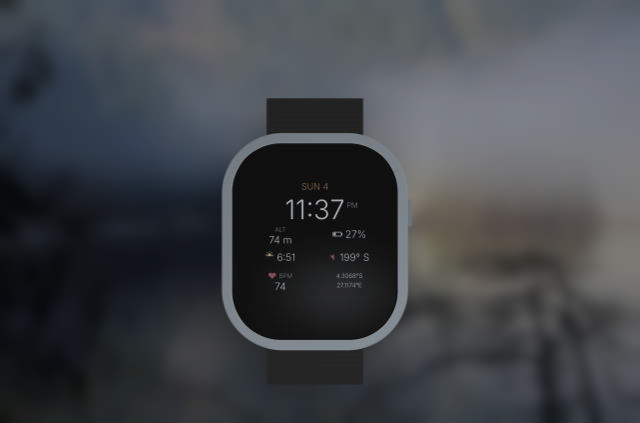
11:37
